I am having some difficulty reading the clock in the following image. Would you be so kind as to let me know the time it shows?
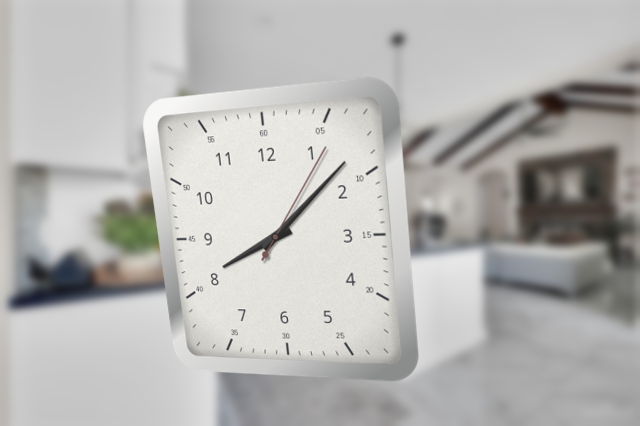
8:08:06
